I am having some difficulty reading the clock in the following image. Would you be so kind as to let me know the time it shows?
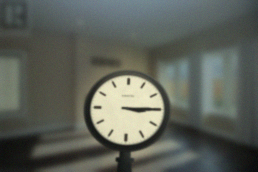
3:15
